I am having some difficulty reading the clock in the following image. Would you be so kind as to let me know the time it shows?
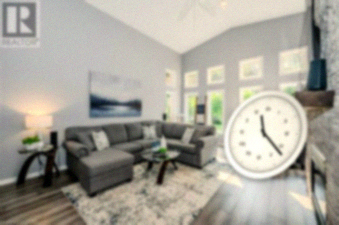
11:22
